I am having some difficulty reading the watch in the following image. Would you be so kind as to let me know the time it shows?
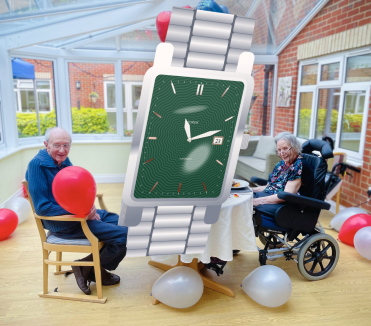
11:12
